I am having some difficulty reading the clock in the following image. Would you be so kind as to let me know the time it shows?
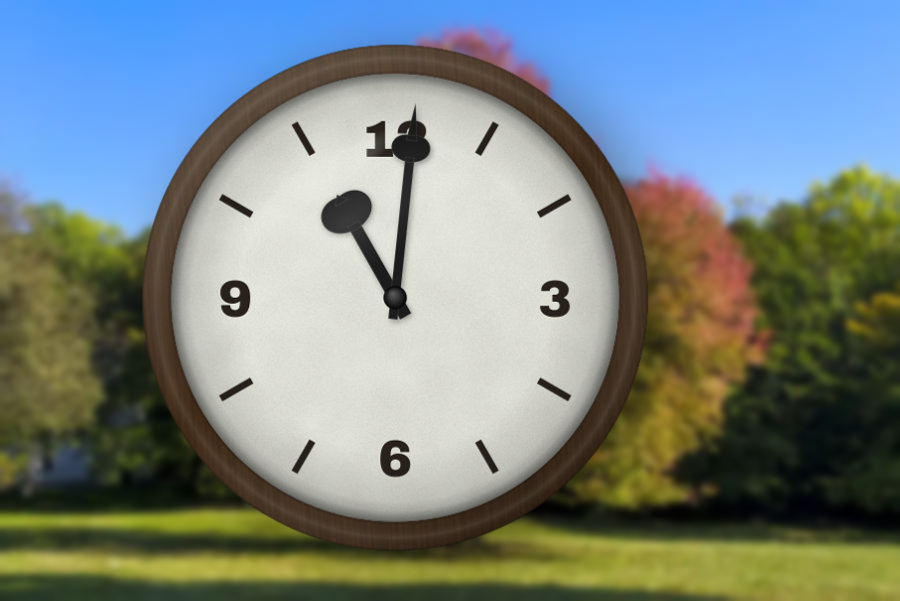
11:01
